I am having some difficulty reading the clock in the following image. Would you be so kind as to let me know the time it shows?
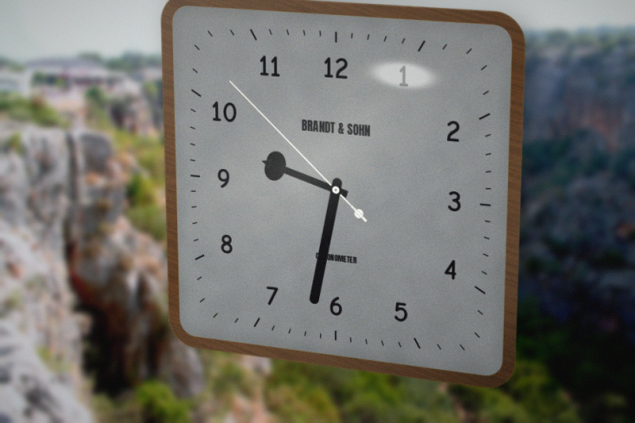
9:31:52
